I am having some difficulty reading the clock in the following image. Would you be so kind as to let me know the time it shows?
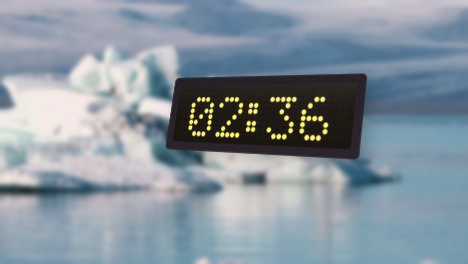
2:36
